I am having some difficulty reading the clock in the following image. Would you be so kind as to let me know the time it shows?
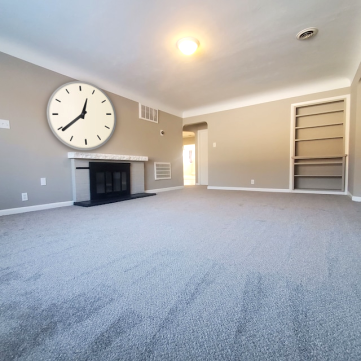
12:39
